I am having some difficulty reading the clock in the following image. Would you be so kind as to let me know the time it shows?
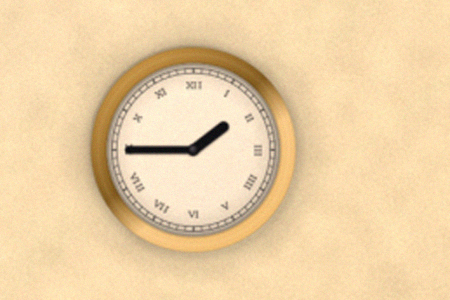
1:45
